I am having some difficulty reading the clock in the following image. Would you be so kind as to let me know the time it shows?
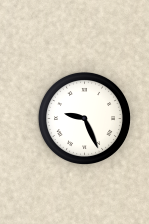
9:26
